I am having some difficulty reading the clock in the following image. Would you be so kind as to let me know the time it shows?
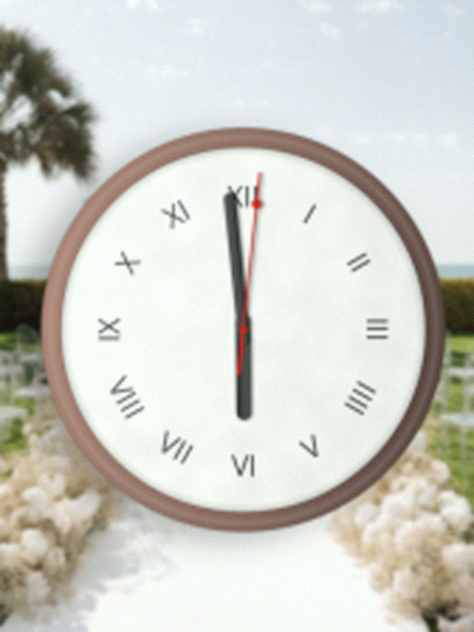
5:59:01
